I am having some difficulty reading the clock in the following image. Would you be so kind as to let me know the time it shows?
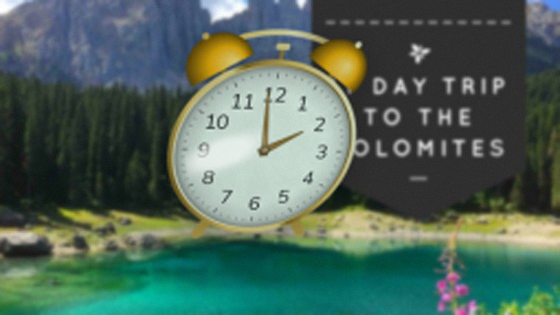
1:59
